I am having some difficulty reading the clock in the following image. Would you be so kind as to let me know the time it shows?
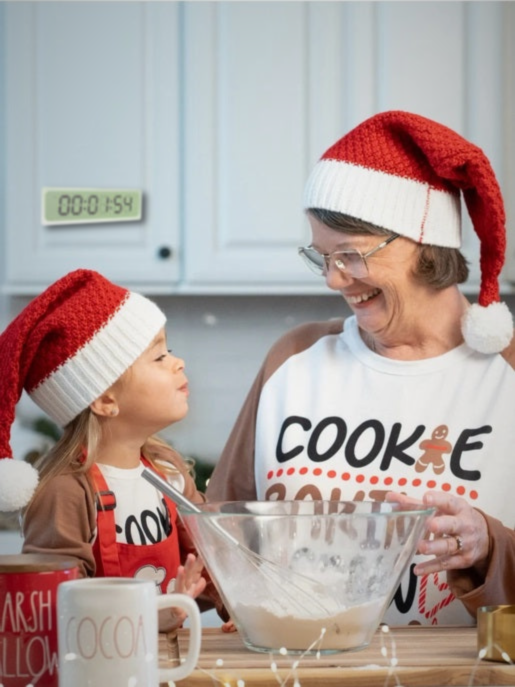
0:01:54
